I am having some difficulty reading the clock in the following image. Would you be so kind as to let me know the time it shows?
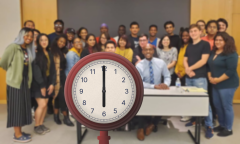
6:00
